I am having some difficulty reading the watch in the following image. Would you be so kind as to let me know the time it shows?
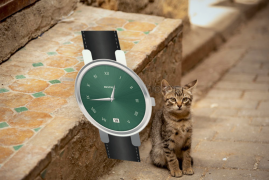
12:44
